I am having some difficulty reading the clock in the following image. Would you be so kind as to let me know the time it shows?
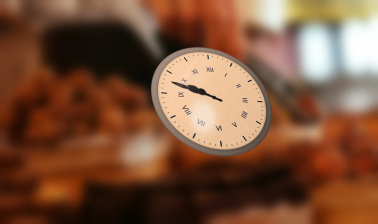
9:48
